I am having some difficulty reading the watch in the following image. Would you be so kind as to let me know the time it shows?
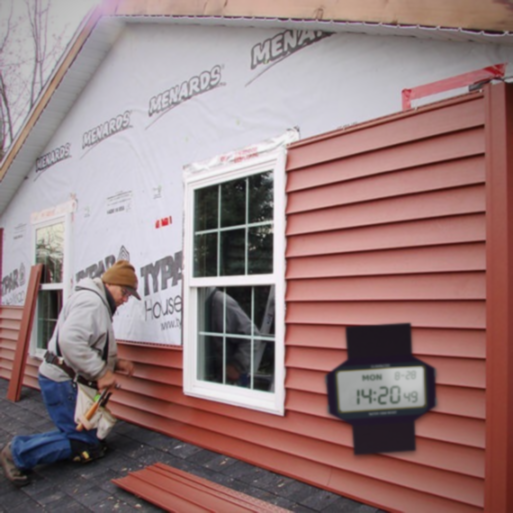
14:20:49
